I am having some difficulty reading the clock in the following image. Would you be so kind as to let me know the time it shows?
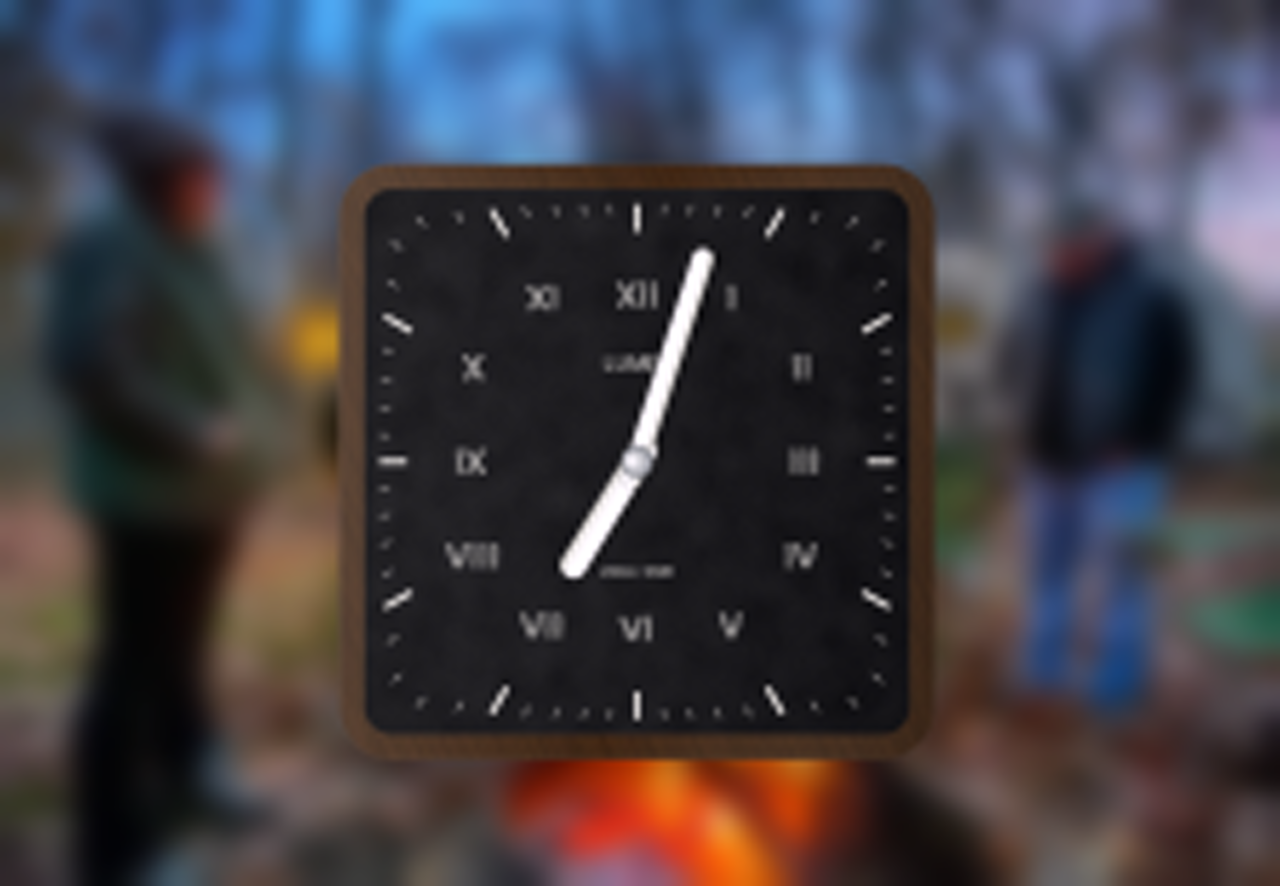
7:03
